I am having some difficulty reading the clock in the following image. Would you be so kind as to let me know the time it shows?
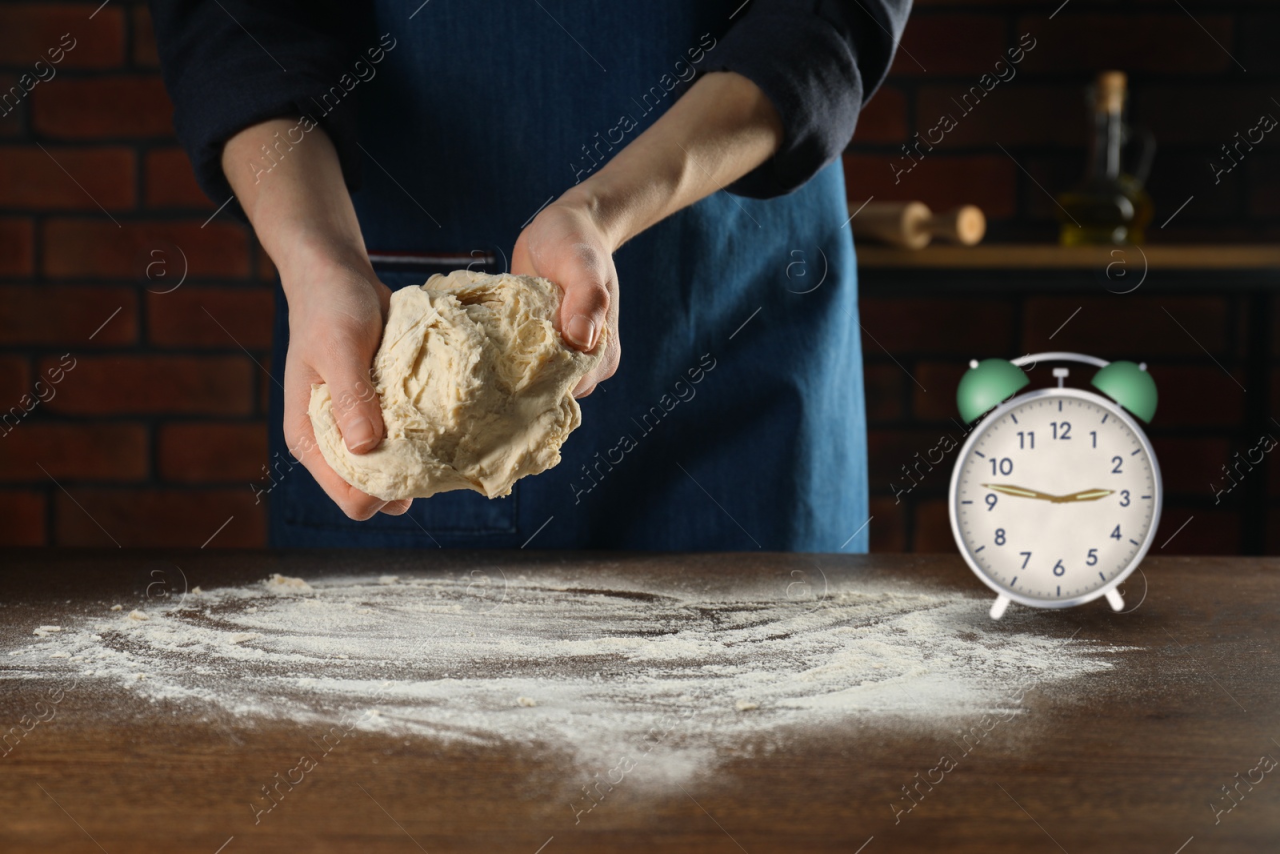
2:47
